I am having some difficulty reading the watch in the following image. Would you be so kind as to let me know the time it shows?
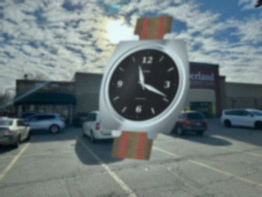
11:19
